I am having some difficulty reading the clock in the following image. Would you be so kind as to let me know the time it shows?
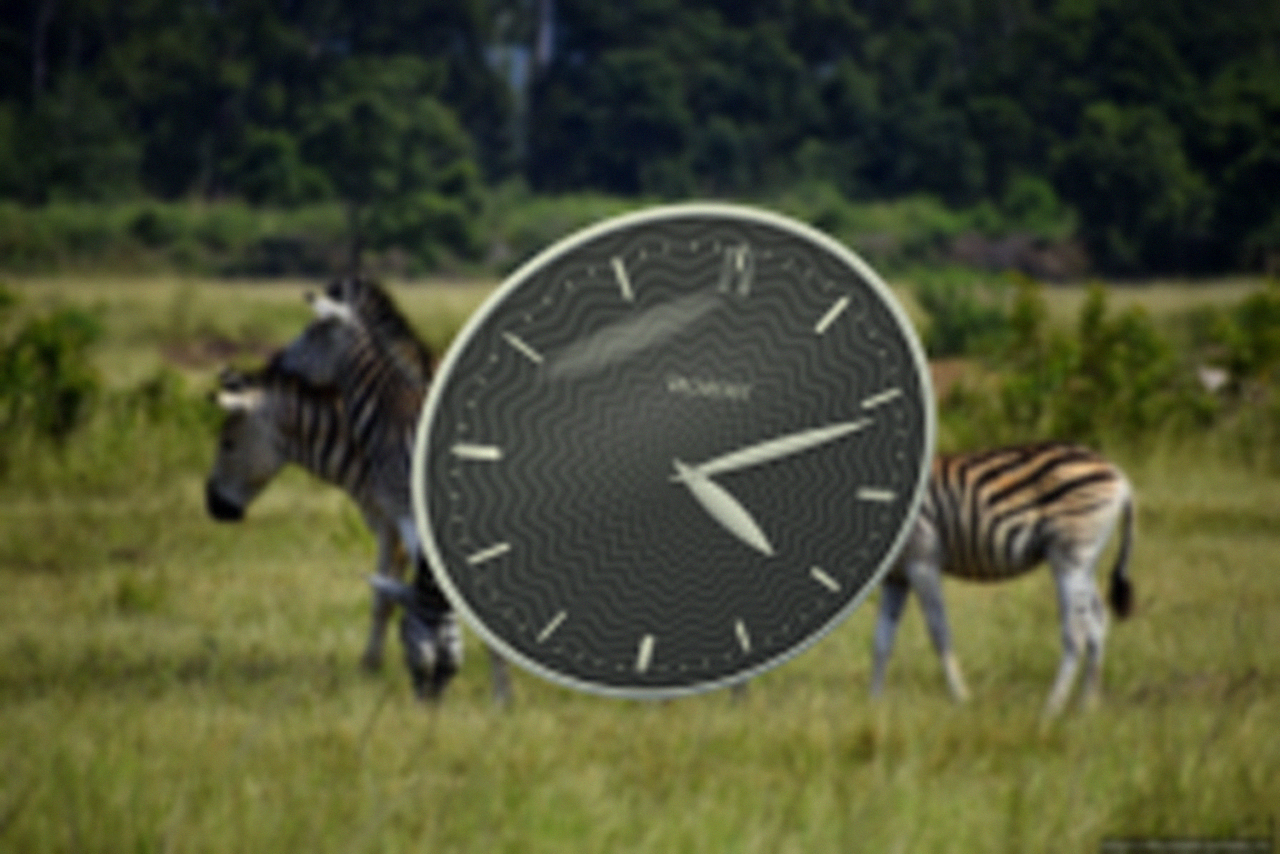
4:11
